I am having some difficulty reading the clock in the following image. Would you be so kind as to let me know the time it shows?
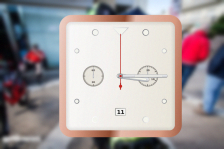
3:15
